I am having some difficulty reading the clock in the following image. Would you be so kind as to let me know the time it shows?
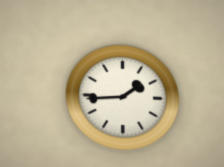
1:44
